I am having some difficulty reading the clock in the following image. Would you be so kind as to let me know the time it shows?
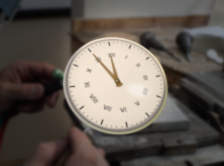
11:55
